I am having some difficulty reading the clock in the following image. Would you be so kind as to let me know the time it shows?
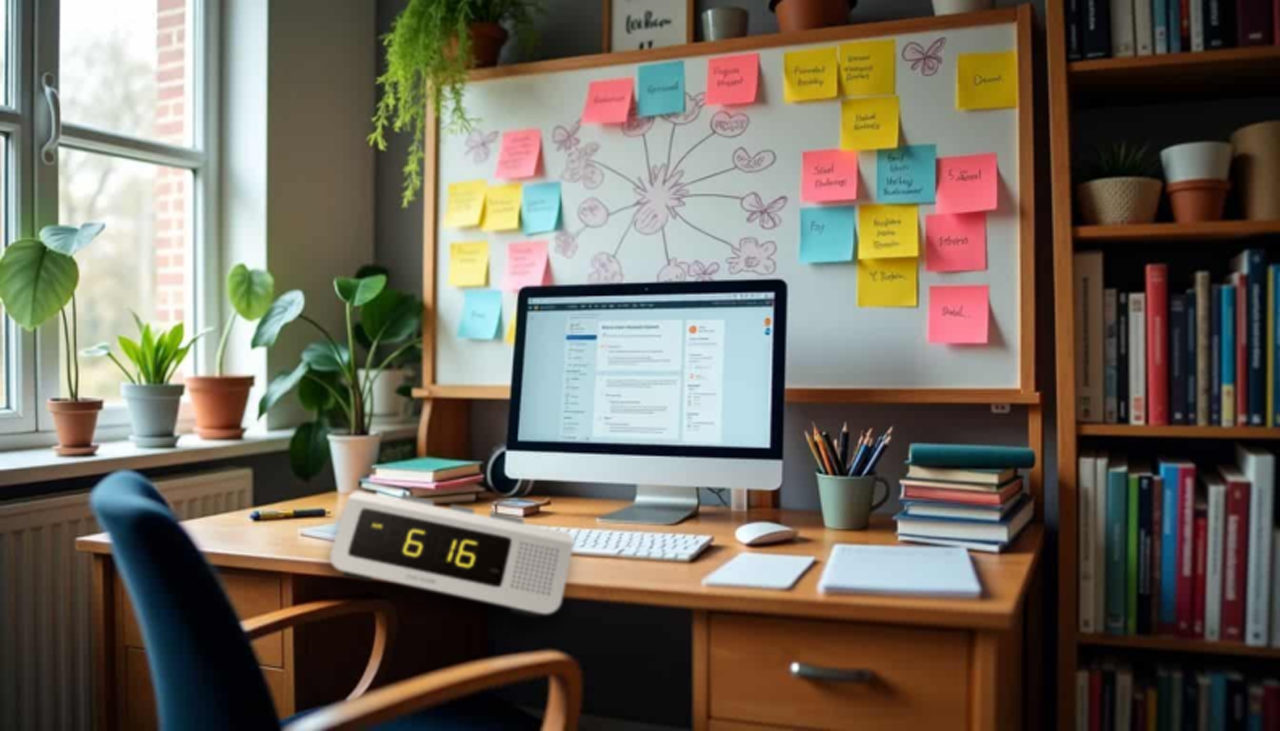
6:16
